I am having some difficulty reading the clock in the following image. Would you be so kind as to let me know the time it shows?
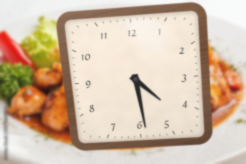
4:29
